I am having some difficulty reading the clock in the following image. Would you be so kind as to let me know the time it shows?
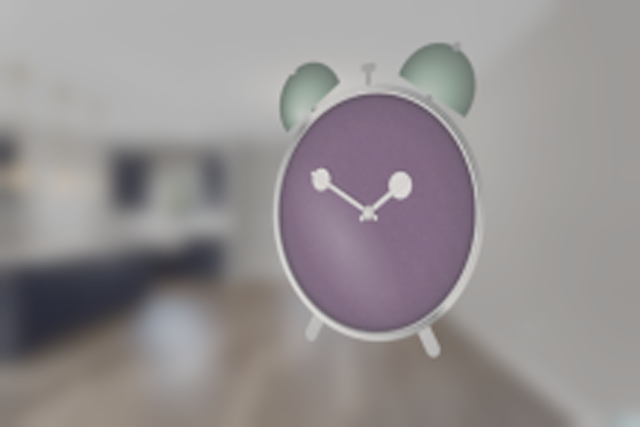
1:50
